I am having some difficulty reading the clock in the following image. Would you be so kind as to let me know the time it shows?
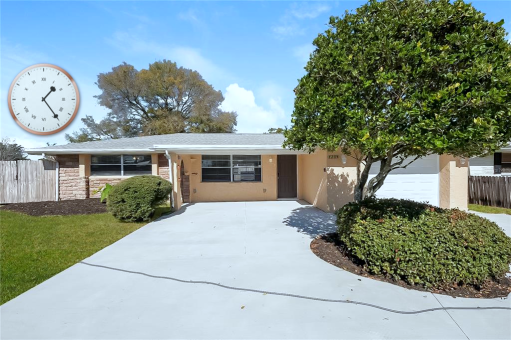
1:24
